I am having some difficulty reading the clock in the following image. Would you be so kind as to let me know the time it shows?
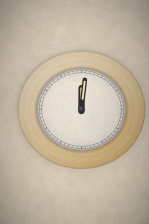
12:01
